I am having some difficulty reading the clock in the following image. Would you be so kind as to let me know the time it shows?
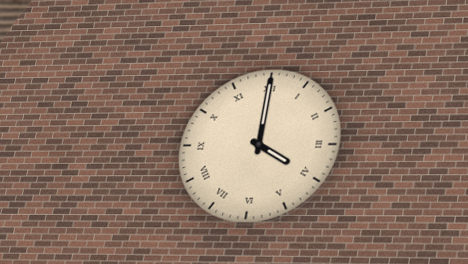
4:00
